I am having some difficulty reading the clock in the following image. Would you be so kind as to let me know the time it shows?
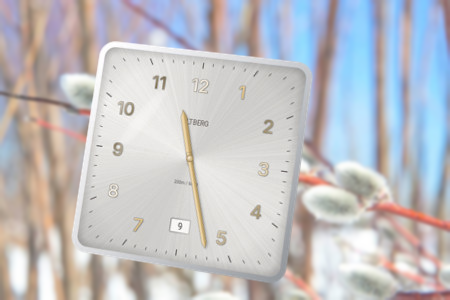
11:27
